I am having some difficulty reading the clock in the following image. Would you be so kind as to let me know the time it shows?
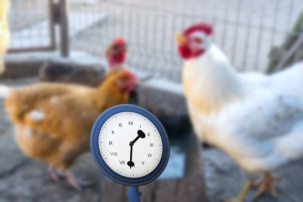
1:31
